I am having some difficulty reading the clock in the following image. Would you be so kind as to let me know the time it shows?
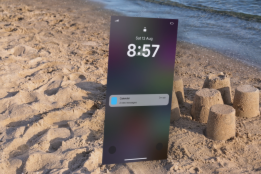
8:57
